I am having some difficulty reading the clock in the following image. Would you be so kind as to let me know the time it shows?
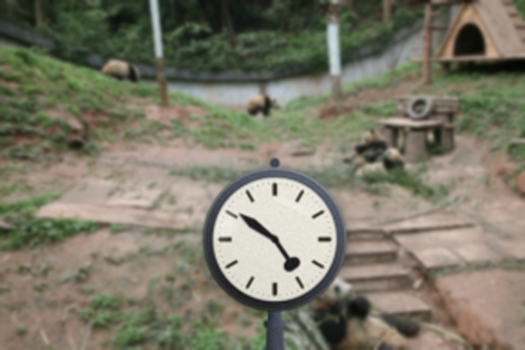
4:51
